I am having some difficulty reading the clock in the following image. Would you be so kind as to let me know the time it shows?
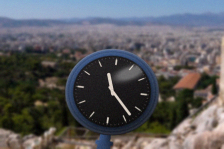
11:23
